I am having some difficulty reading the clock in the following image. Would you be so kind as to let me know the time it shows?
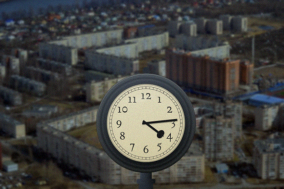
4:14
